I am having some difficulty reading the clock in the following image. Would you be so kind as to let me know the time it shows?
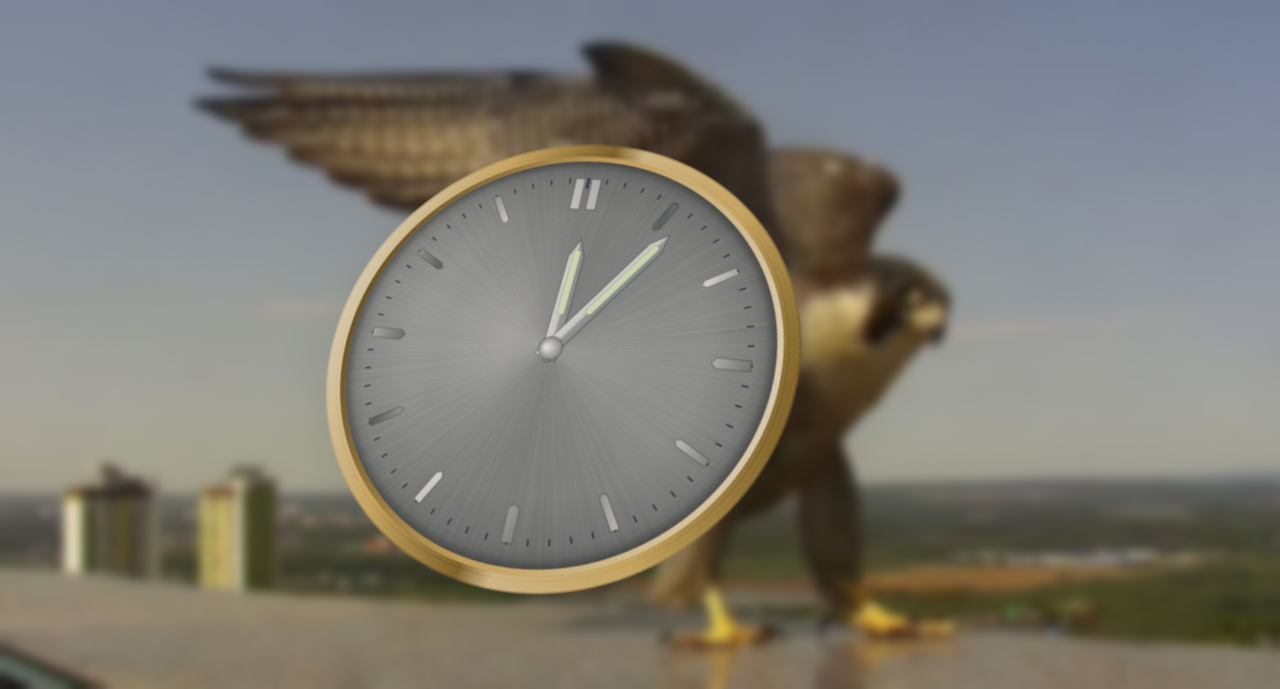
12:06
